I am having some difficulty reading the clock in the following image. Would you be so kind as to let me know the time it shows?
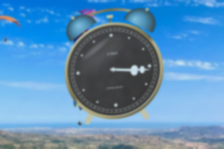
3:16
